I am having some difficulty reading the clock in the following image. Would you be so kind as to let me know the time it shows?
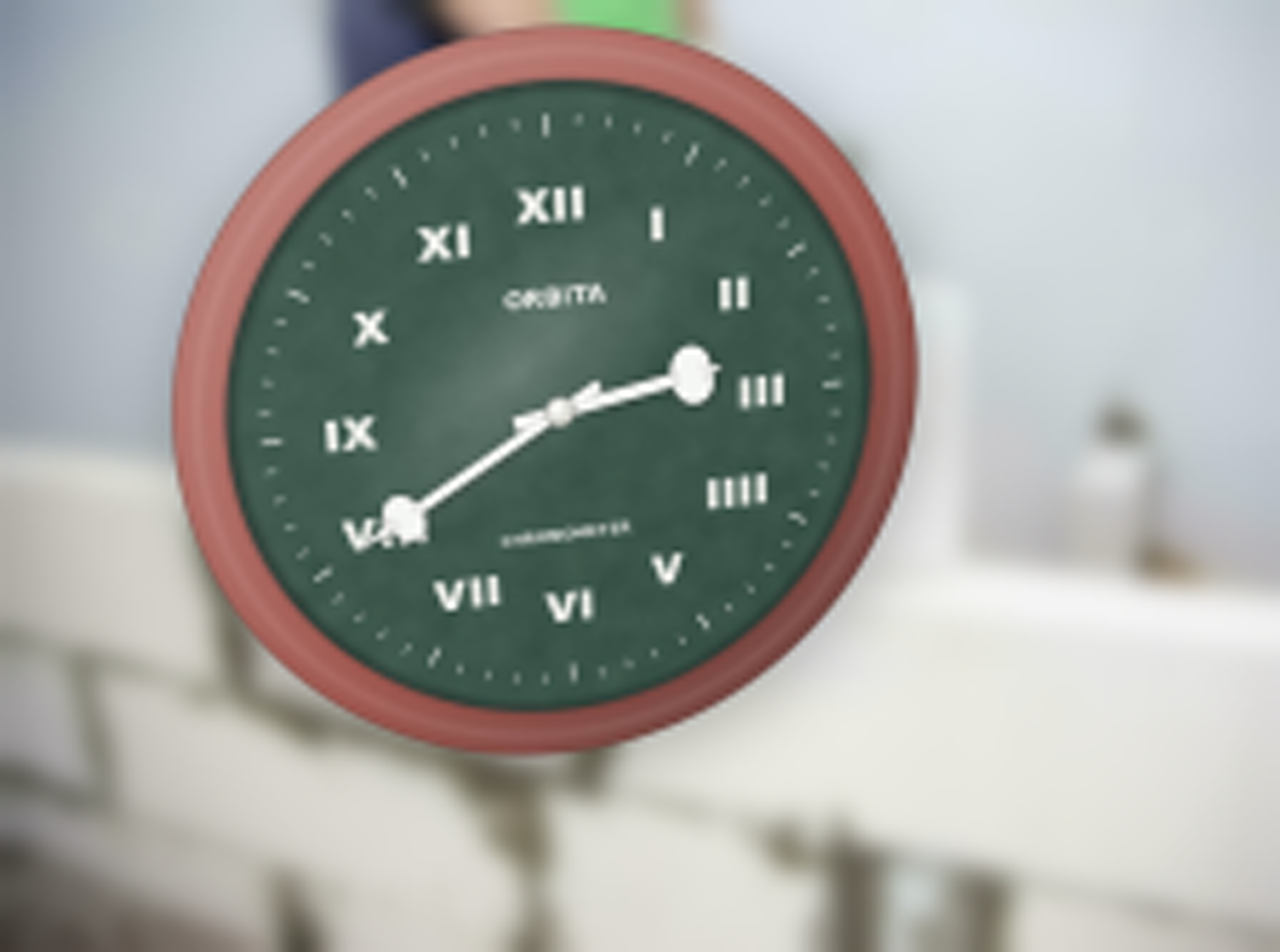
2:40
